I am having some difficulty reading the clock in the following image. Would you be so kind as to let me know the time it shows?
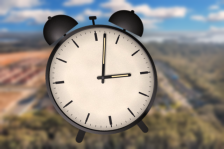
3:02
